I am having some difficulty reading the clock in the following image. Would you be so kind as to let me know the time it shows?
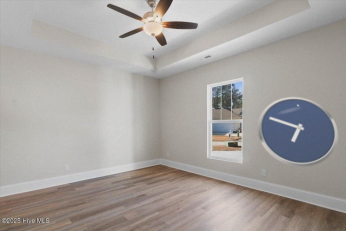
6:48
